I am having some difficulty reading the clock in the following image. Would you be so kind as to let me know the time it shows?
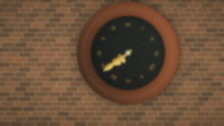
7:39
